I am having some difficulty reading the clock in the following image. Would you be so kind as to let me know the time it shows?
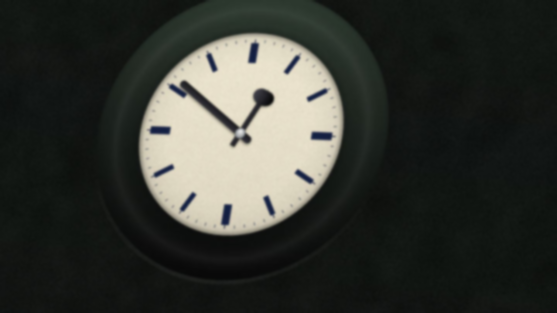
12:51
